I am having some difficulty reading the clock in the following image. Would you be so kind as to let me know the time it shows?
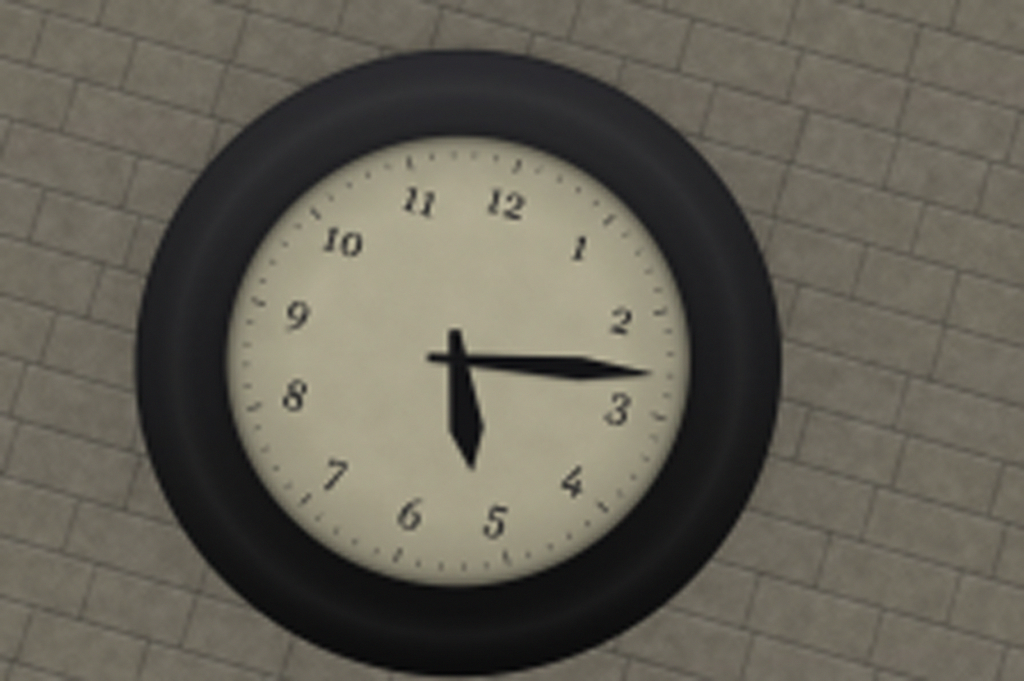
5:13
